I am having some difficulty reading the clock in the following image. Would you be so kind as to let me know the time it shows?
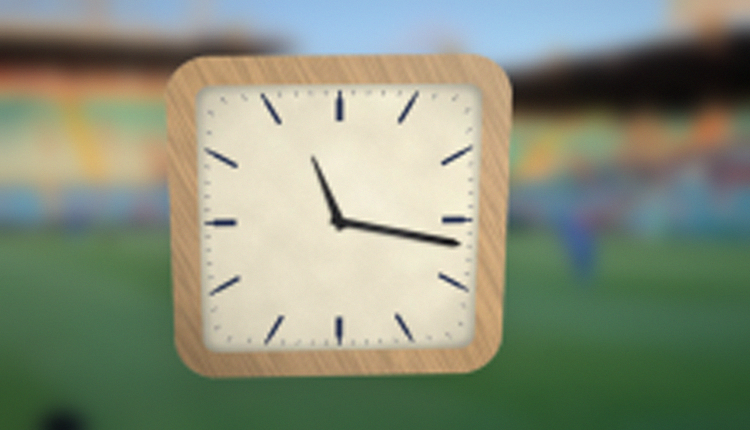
11:17
